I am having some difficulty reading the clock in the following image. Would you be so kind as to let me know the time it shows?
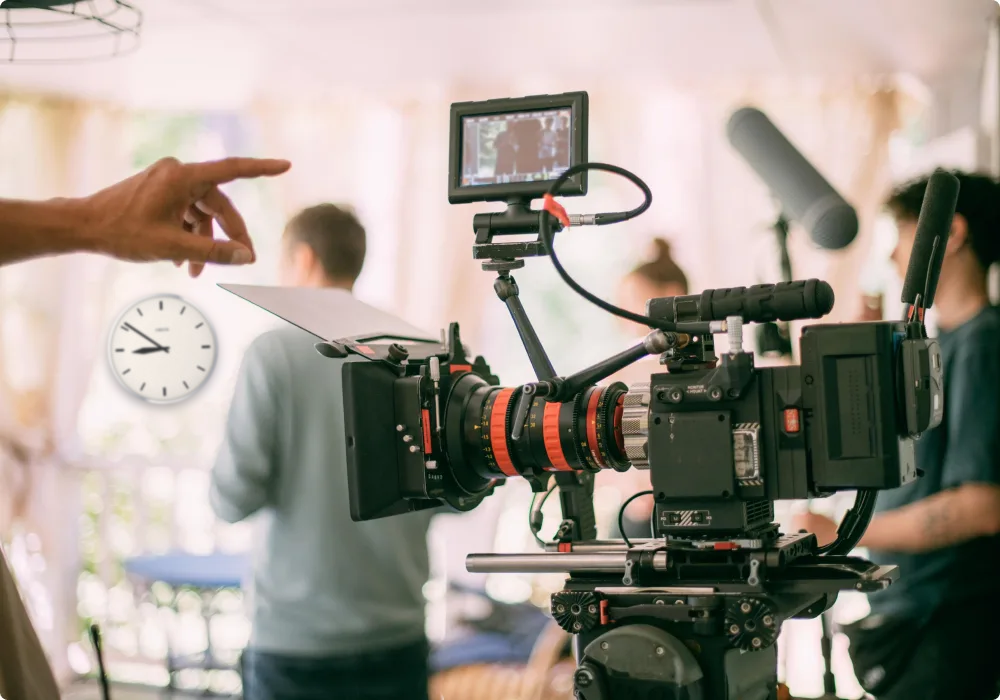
8:51
